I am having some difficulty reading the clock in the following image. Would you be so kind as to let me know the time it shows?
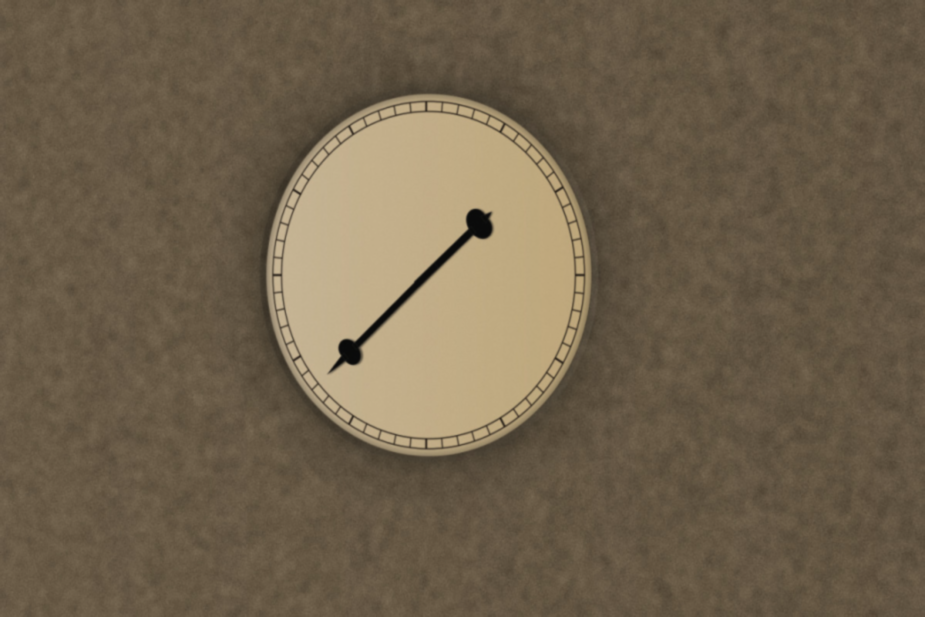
1:38
